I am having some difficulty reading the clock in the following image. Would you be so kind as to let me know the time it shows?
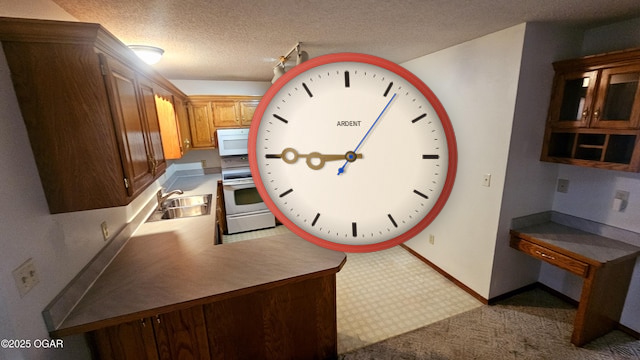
8:45:06
